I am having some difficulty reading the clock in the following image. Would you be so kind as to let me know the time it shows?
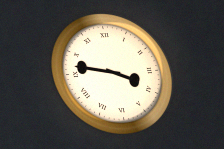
3:47
